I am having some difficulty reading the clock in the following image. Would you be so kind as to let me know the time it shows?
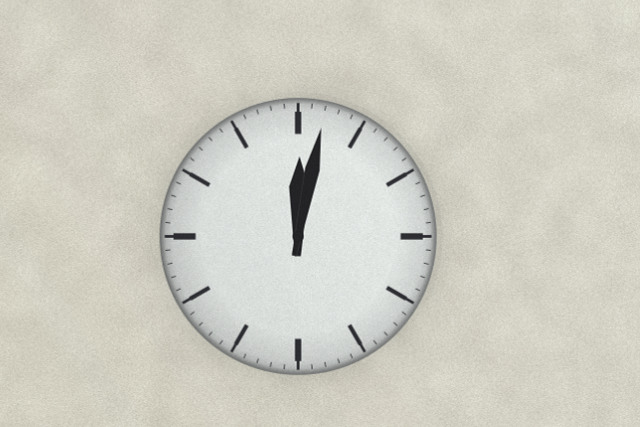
12:02
